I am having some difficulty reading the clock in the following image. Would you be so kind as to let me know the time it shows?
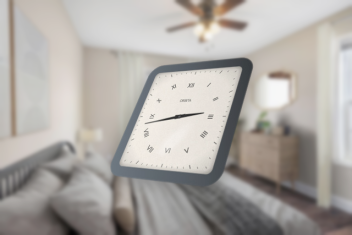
2:43
